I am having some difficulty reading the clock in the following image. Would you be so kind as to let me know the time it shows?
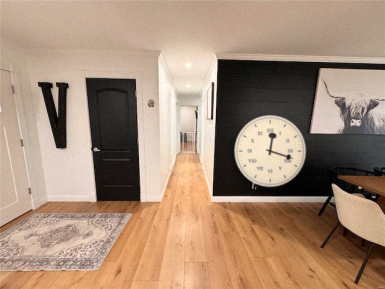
12:18
